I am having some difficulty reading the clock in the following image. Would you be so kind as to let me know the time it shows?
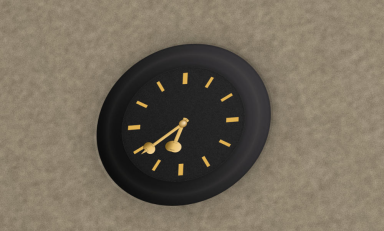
6:39
